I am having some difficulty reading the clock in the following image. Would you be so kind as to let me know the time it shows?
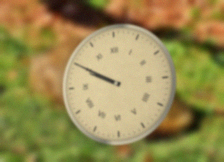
9:50
